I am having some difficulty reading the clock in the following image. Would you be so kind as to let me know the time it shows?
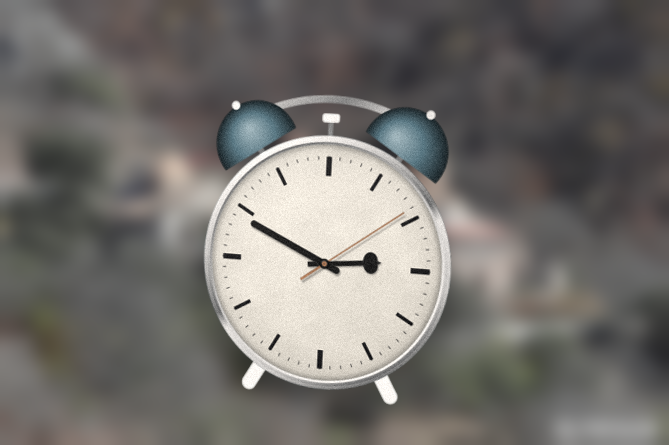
2:49:09
